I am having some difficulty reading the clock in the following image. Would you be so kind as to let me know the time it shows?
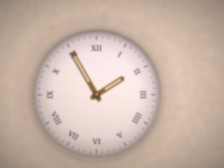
1:55
